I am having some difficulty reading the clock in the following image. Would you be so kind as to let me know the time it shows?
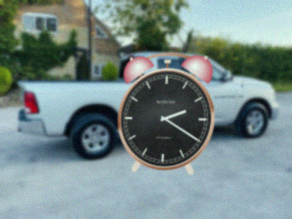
2:20
